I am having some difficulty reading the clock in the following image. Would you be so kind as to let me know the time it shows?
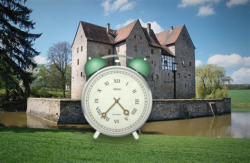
4:37
